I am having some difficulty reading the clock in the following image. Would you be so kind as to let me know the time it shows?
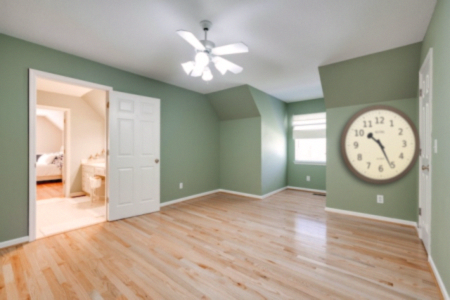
10:26
